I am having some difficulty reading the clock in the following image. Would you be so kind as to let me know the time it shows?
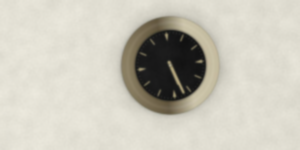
5:27
